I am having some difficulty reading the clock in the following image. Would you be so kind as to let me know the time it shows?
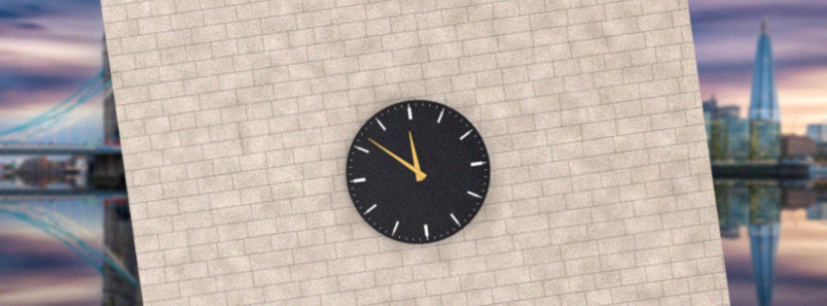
11:52
